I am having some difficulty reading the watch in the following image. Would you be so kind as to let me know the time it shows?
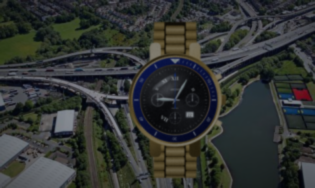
9:05
